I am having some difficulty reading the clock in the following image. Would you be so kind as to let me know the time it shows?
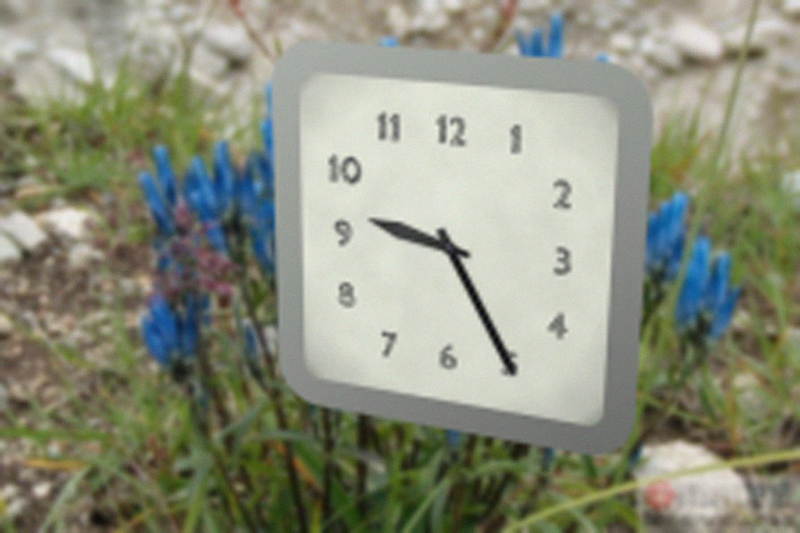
9:25
